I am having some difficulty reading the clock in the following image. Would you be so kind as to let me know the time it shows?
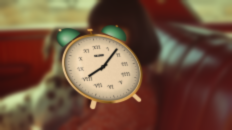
8:08
